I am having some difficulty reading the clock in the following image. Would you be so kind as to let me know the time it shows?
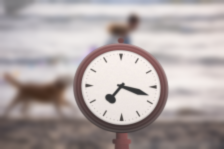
7:18
